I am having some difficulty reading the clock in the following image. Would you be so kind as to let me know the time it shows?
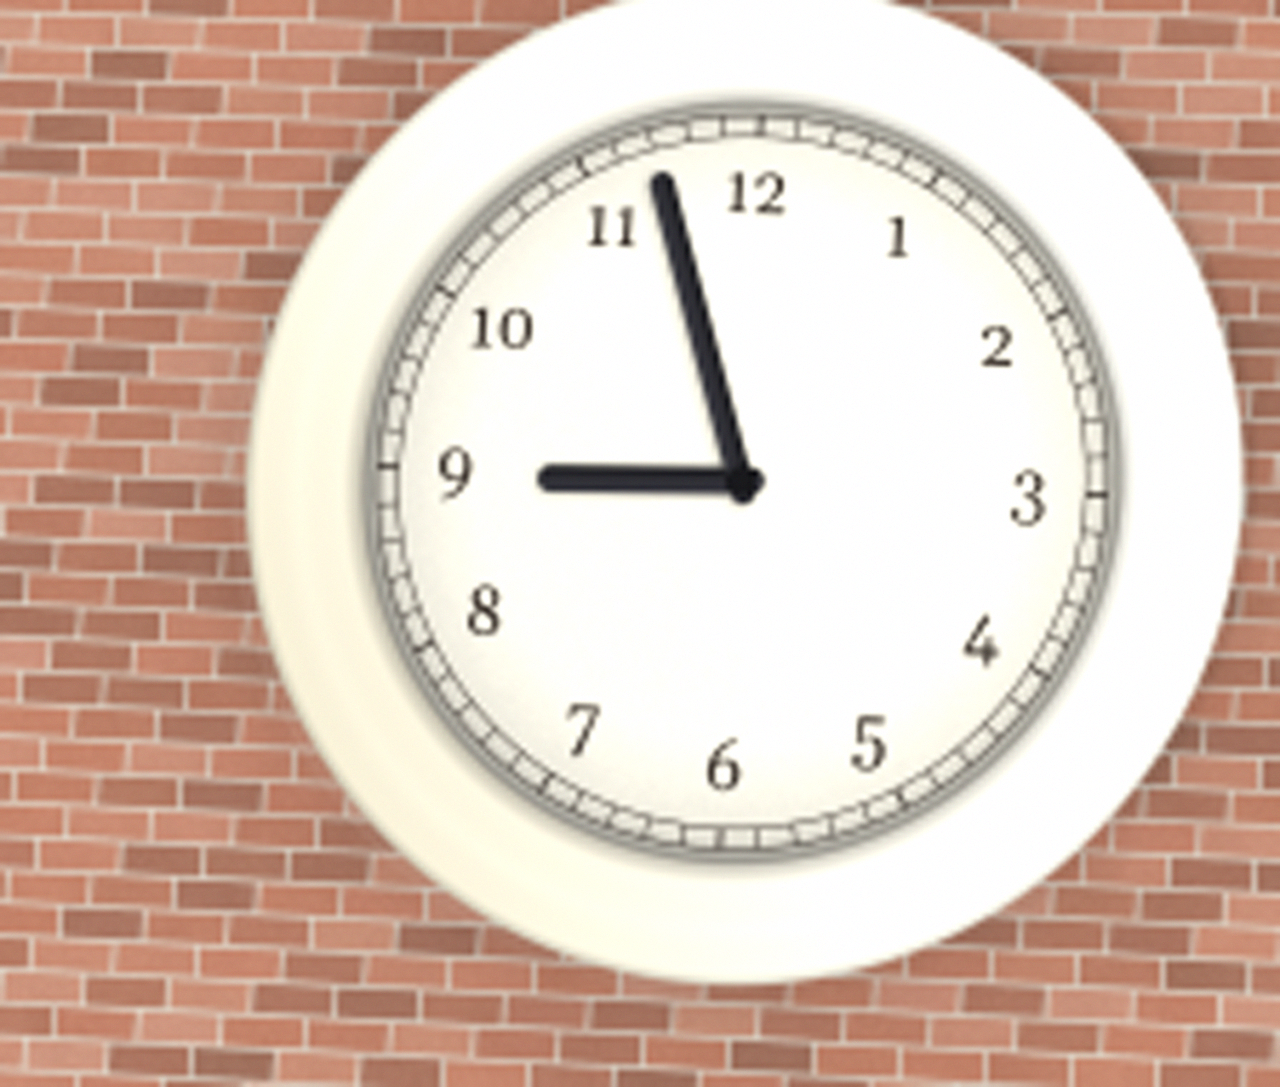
8:57
